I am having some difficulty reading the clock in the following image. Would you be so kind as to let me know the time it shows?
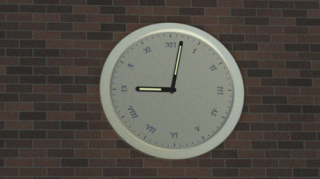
9:02
